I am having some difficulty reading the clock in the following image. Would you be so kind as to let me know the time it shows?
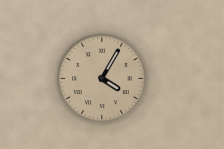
4:05
